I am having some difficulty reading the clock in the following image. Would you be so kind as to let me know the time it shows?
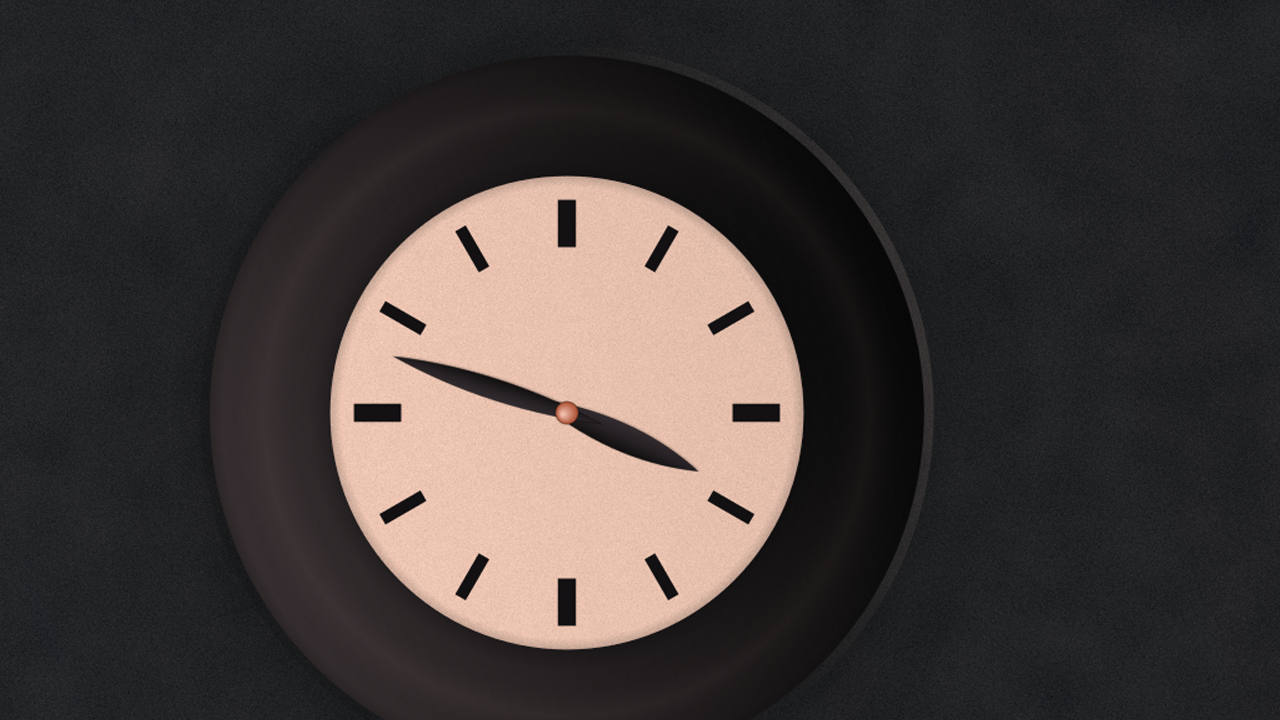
3:48
